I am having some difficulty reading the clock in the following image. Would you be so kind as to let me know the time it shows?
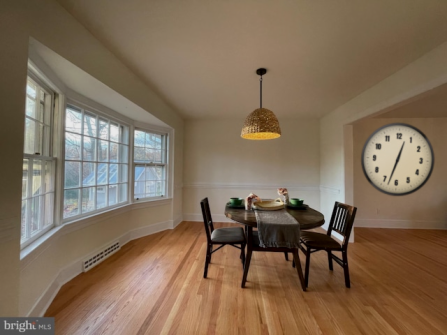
12:33
